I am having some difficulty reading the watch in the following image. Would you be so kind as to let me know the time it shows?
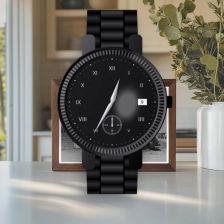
12:35
